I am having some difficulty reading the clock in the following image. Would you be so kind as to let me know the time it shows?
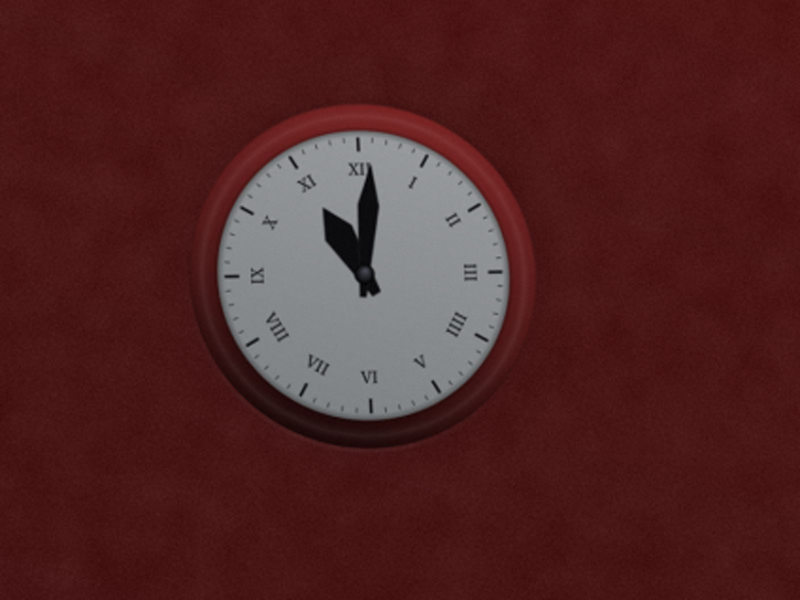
11:01
